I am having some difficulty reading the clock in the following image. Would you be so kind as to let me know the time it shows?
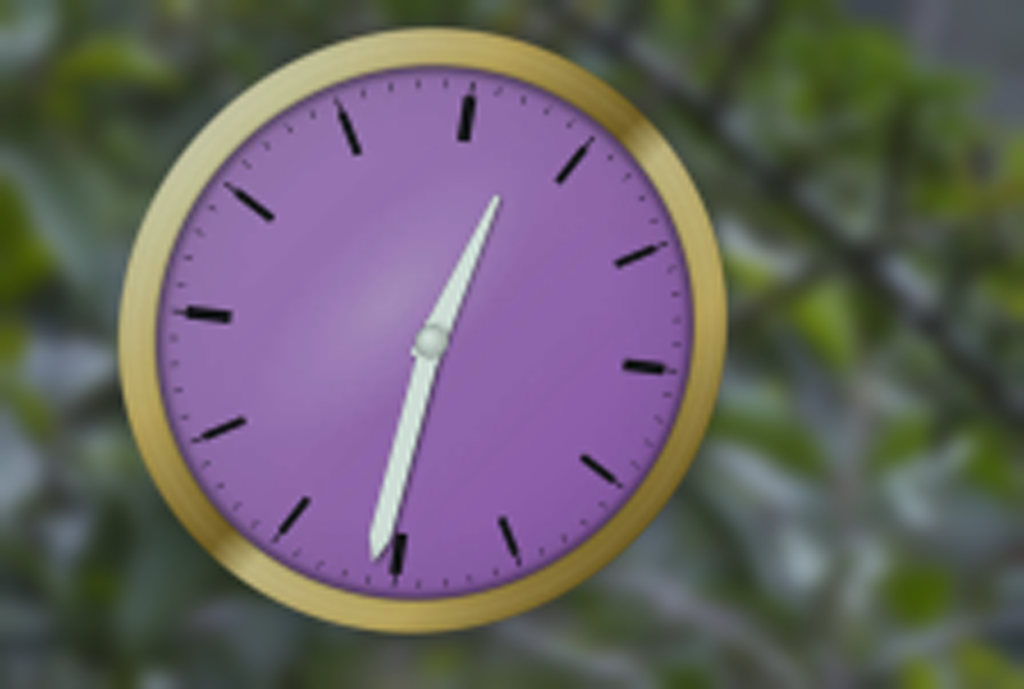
12:31
